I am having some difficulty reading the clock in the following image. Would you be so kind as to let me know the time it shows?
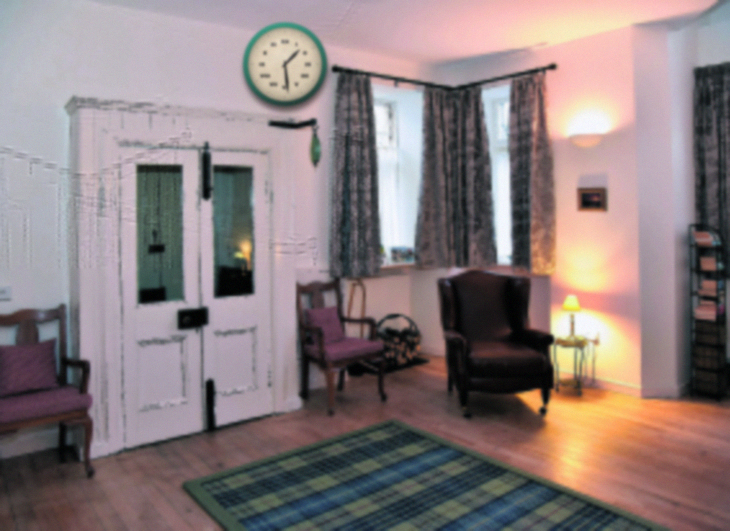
1:29
